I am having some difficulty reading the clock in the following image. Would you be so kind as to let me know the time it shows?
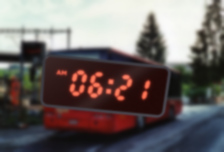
6:21
